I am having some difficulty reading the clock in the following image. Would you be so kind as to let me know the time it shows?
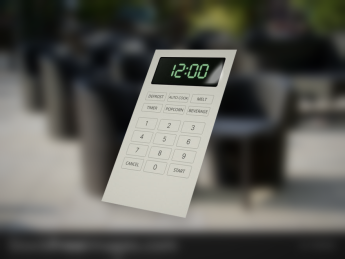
12:00
